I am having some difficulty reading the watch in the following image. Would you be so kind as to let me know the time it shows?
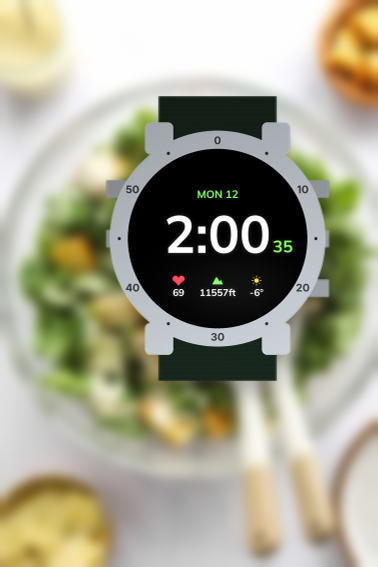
2:00:35
